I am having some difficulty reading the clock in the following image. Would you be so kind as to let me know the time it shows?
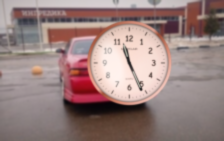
11:26
